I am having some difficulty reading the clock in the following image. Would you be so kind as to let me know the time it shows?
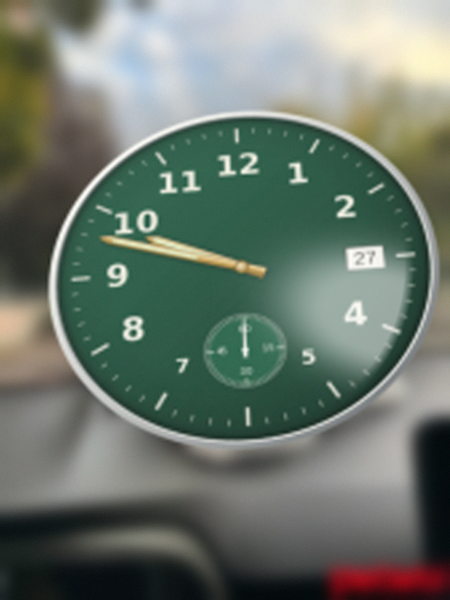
9:48
